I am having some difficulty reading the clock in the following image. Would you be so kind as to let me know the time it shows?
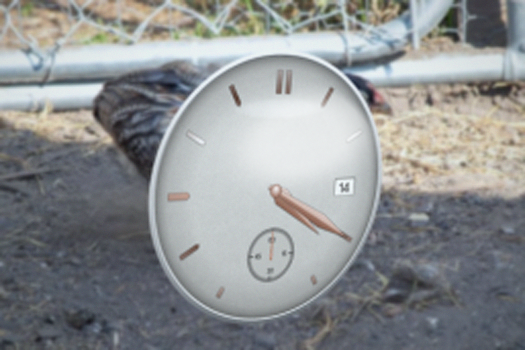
4:20
